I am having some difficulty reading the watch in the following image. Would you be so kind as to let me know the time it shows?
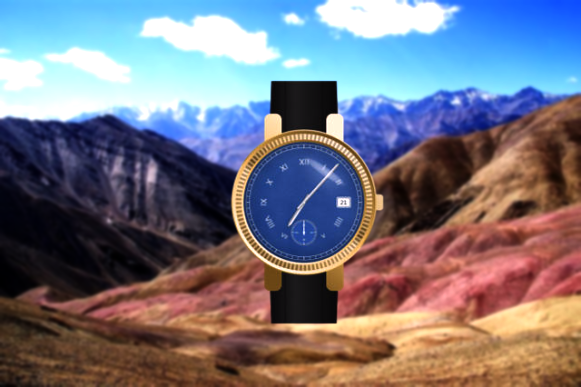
7:07
